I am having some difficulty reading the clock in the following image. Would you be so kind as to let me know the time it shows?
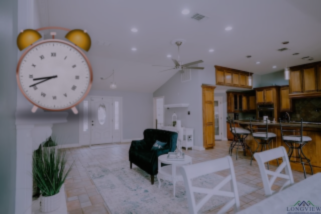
8:41
